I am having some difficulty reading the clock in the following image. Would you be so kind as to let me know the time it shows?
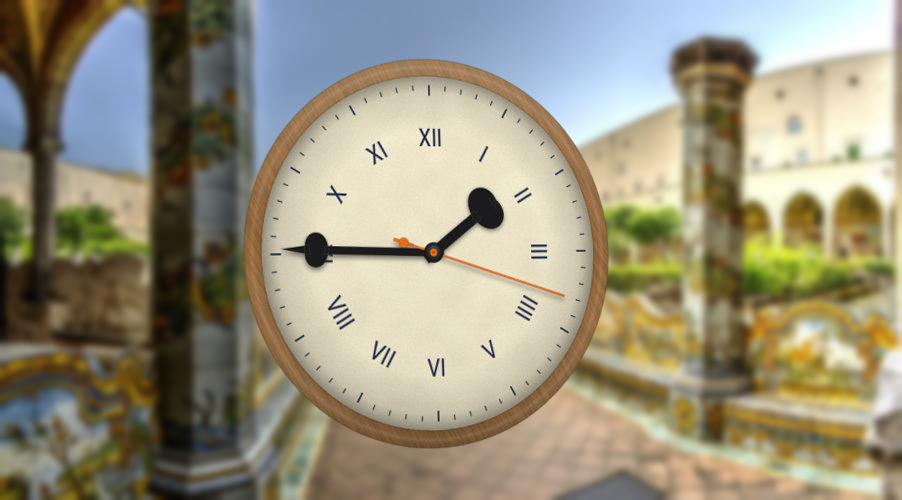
1:45:18
